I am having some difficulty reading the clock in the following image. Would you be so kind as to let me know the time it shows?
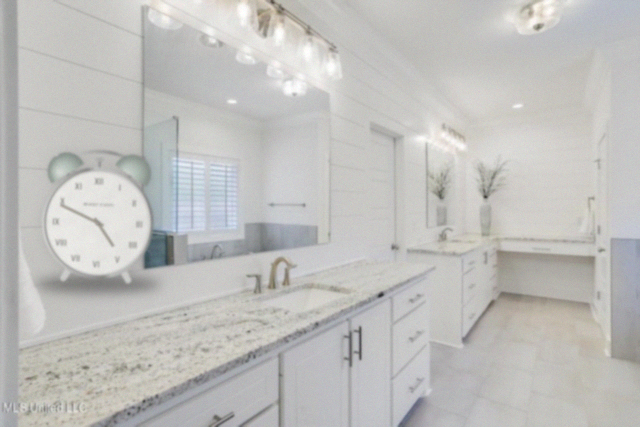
4:49
